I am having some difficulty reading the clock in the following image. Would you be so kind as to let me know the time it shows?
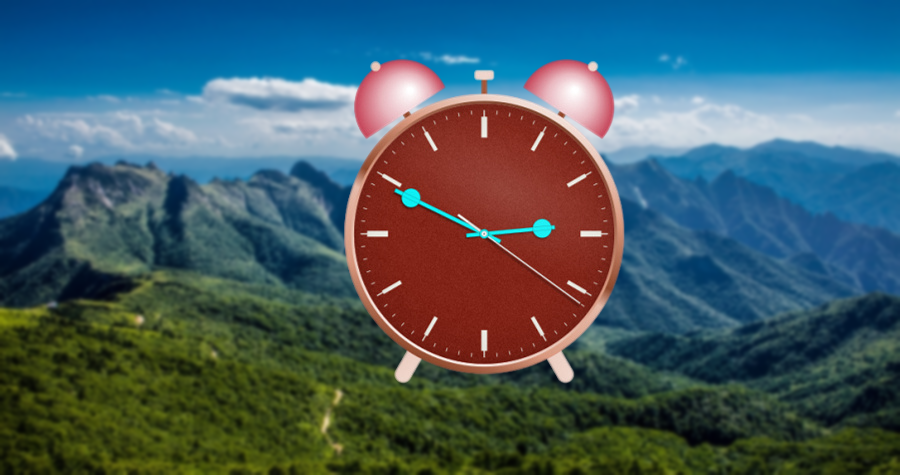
2:49:21
